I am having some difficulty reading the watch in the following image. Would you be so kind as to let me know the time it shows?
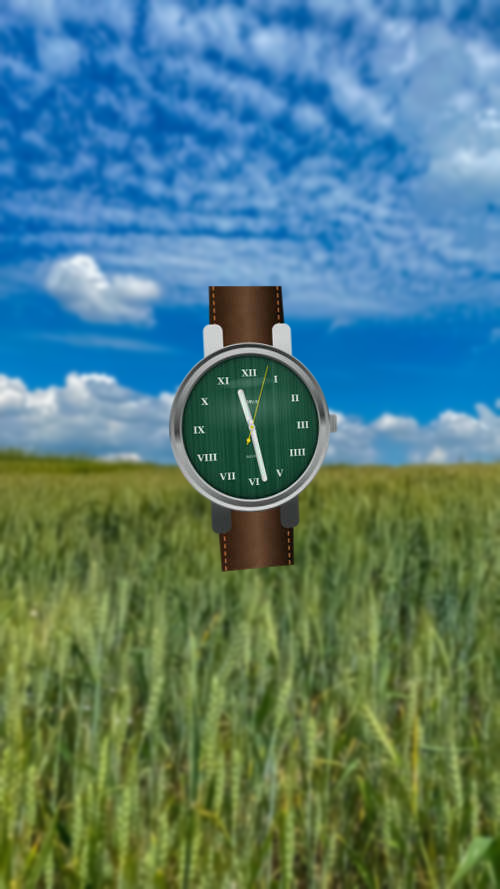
11:28:03
